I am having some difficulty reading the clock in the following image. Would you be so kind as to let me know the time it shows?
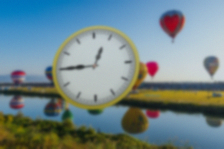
12:45
